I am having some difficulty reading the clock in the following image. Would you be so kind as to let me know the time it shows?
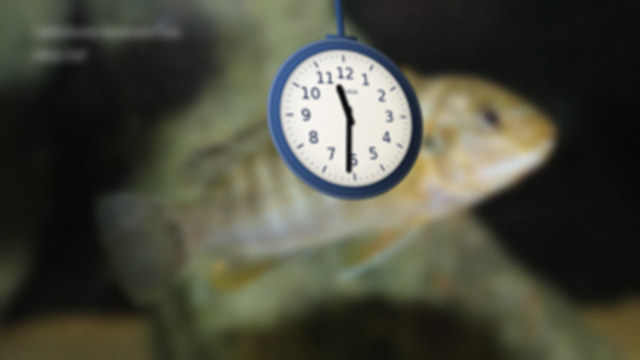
11:31
